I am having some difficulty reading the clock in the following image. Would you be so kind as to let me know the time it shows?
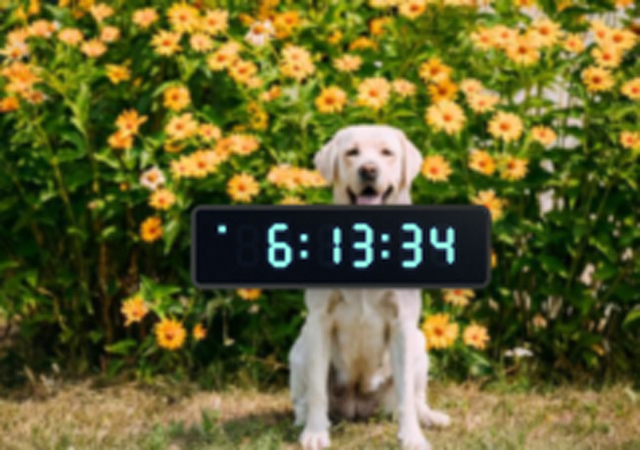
6:13:34
